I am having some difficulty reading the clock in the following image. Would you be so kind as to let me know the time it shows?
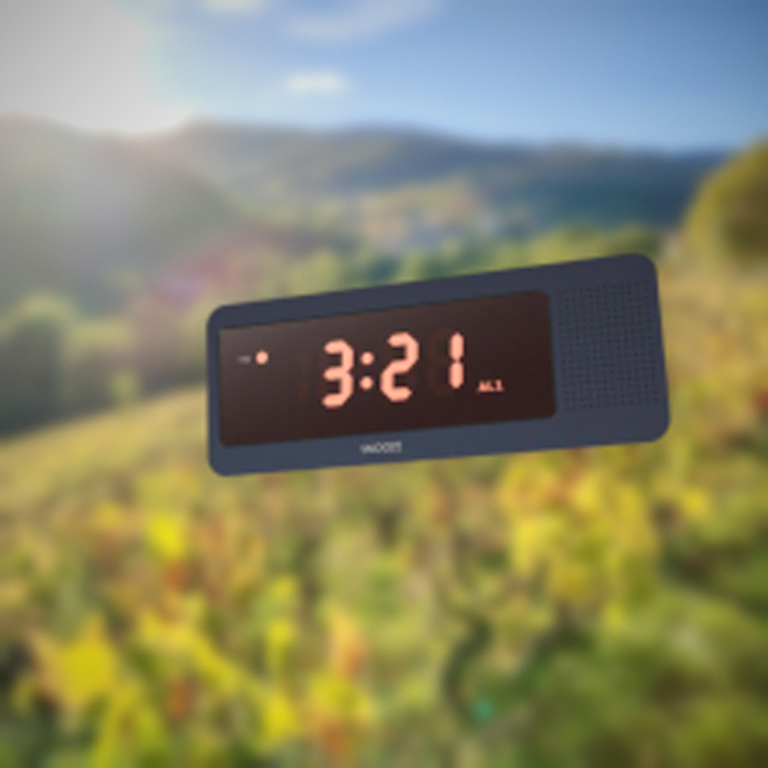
3:21
